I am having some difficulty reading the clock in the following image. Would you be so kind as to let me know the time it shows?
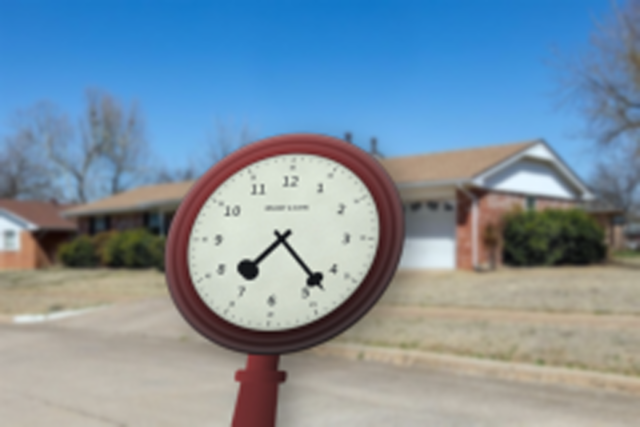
7:23
